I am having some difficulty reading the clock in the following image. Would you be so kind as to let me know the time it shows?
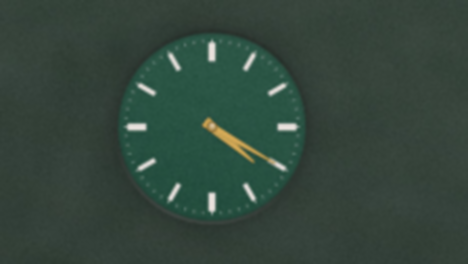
4:20
